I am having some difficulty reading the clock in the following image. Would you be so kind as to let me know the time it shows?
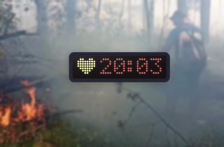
20:03
